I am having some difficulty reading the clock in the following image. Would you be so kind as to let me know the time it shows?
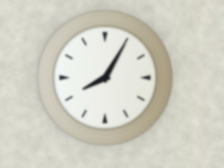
8:05
